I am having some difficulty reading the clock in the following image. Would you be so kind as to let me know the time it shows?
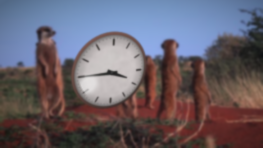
3:45
